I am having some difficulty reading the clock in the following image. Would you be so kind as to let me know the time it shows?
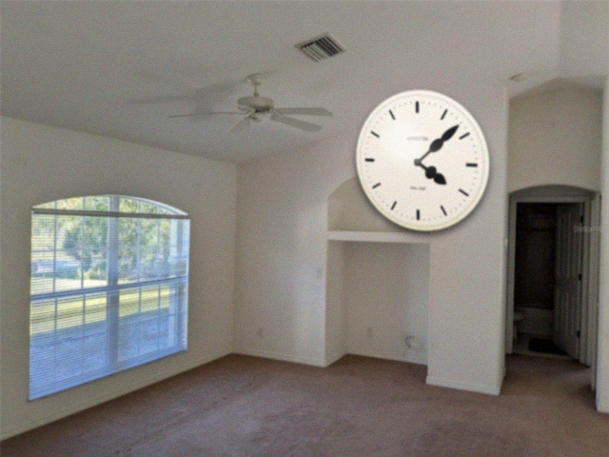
4:08
